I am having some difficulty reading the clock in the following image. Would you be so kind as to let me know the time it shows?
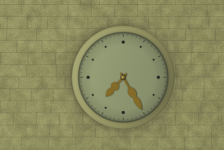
7:25
